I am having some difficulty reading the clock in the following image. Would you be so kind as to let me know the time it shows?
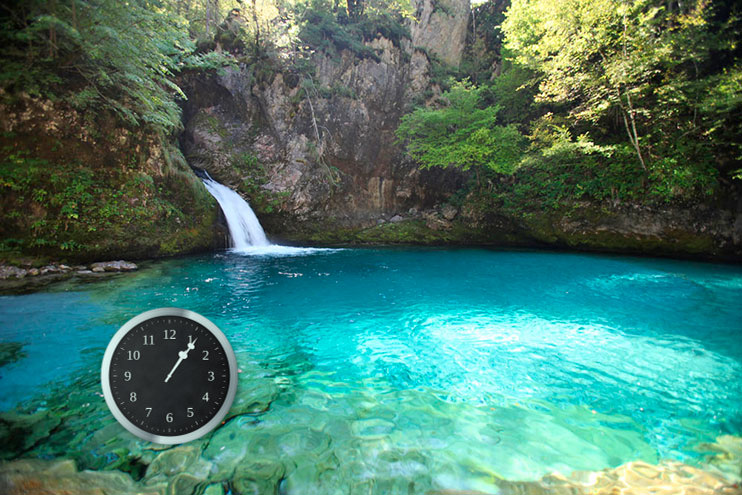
1:06
